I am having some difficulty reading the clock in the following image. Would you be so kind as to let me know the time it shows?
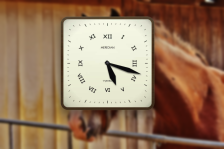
5:18
